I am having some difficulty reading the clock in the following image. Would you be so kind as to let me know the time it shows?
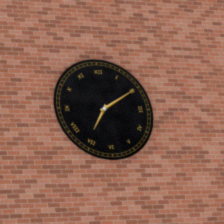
7:10
